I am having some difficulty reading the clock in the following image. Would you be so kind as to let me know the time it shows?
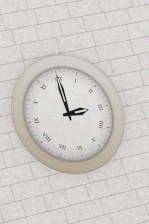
3:00
